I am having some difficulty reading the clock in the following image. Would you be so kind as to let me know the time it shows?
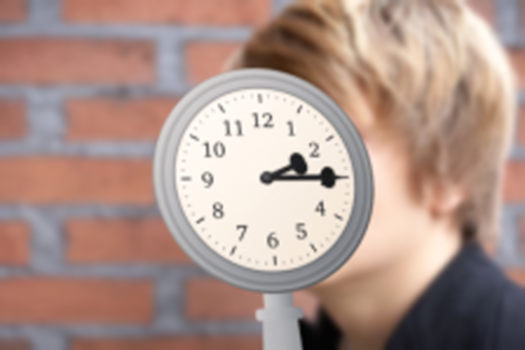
2:15
